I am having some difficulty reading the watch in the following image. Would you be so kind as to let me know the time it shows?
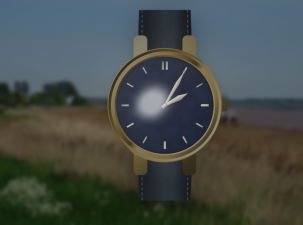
2:05
